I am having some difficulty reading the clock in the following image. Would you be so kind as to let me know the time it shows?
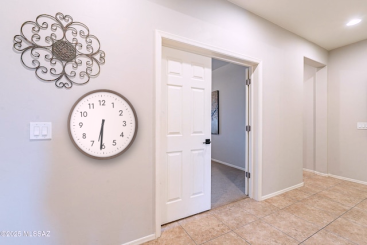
6:31
